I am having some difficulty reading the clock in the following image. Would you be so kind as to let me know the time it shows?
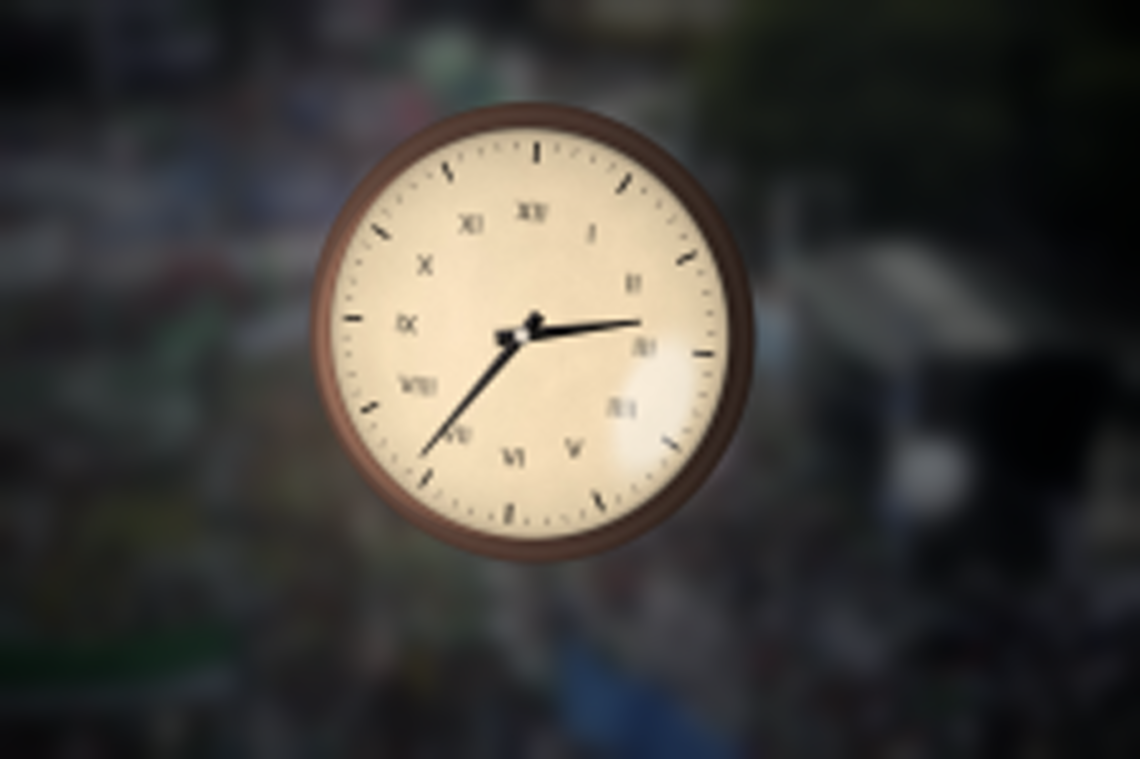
2:36
